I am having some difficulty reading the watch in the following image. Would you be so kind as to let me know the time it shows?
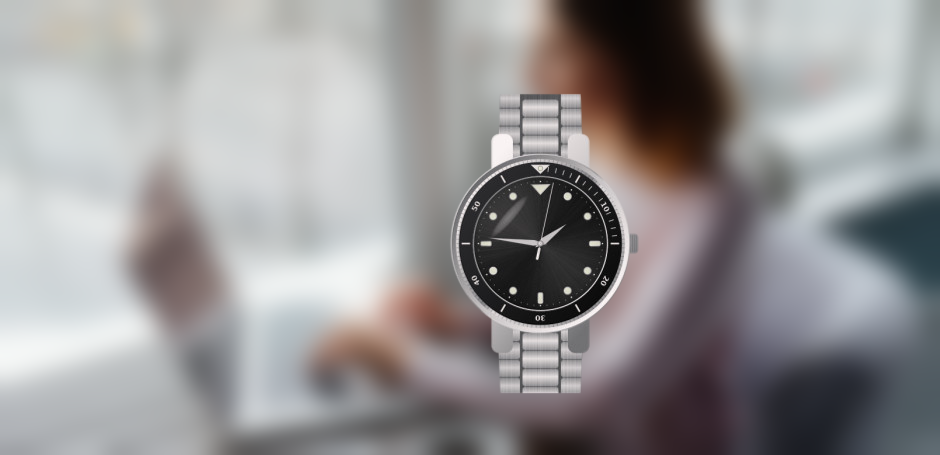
1:46:02
